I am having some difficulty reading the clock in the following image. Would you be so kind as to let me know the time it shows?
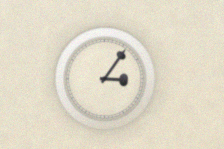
3:06
